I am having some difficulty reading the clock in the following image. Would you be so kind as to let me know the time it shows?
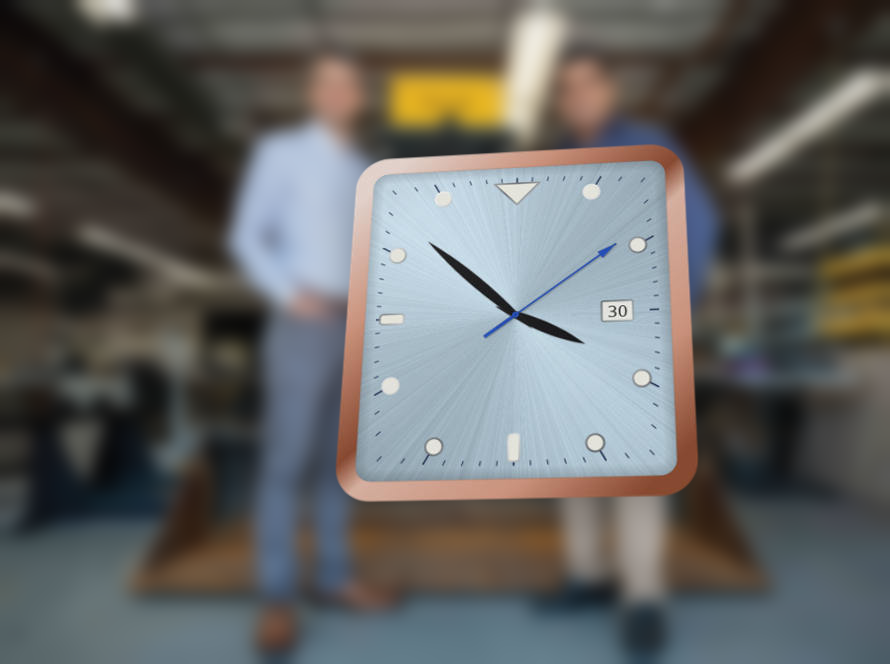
3:52:09
